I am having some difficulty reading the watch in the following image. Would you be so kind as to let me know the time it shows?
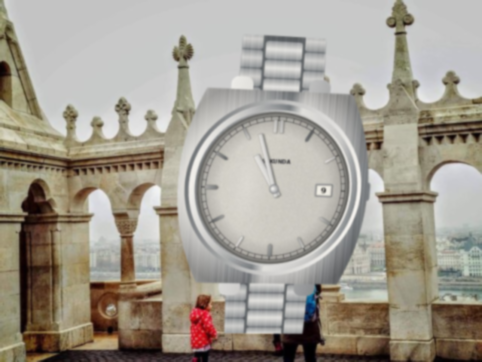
10:57
